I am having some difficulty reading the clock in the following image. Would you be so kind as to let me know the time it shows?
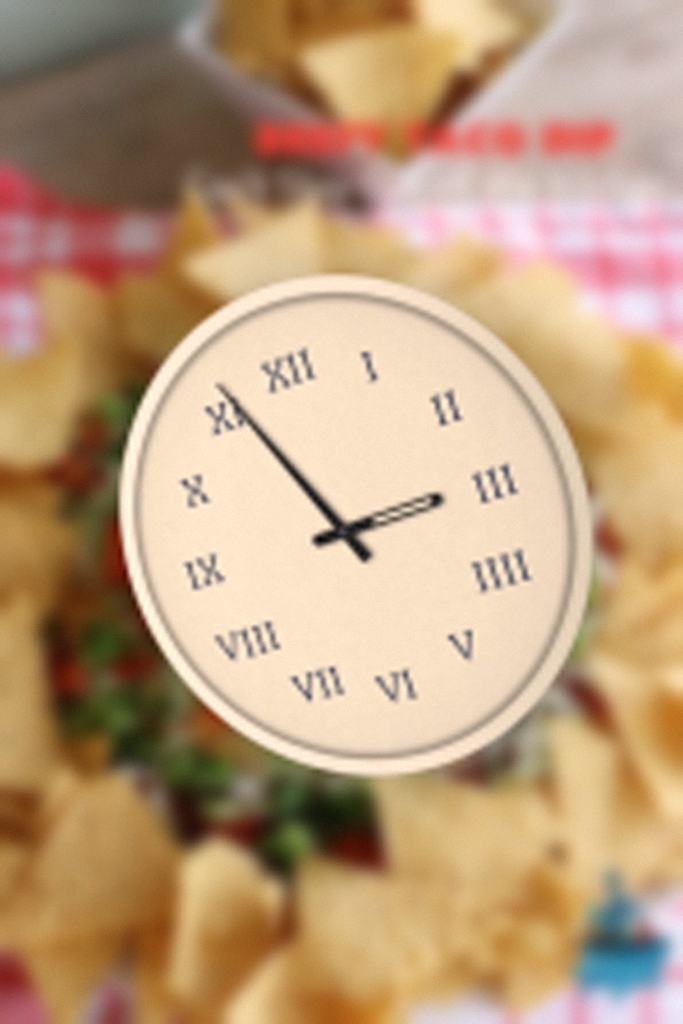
2:56
